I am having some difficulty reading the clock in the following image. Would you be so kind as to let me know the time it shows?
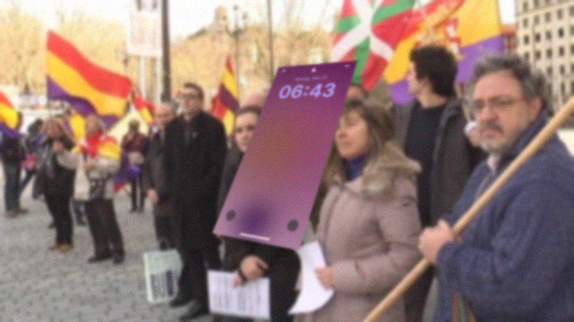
6:43
